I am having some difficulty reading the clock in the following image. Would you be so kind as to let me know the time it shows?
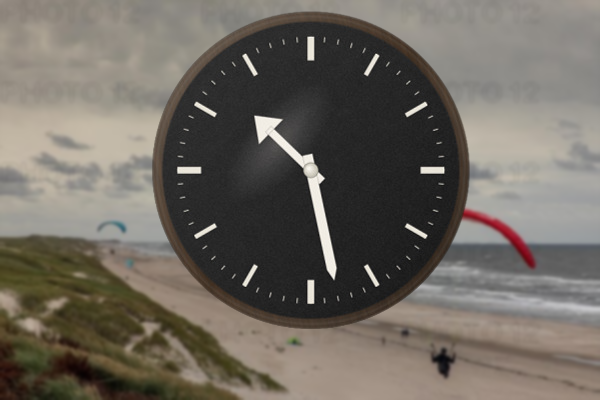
10:28
